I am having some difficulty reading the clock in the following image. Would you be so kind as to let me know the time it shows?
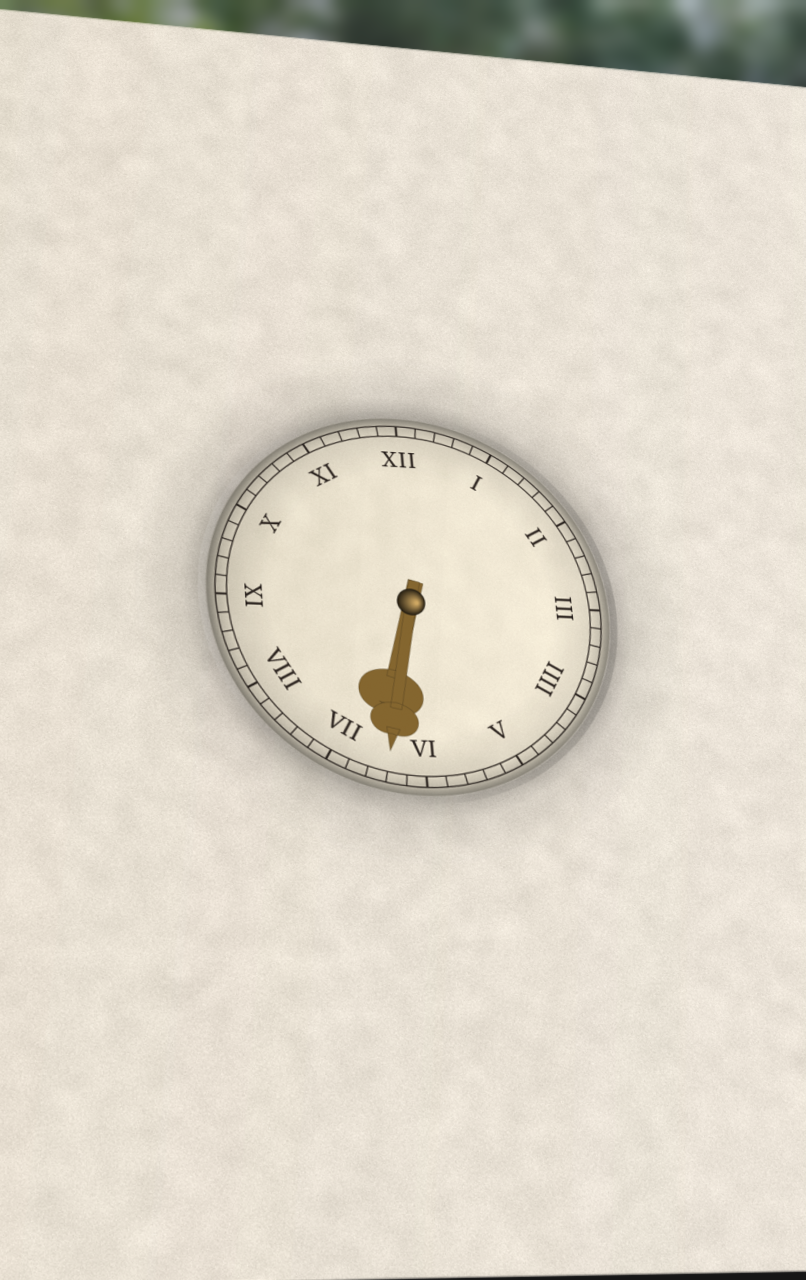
6:32
